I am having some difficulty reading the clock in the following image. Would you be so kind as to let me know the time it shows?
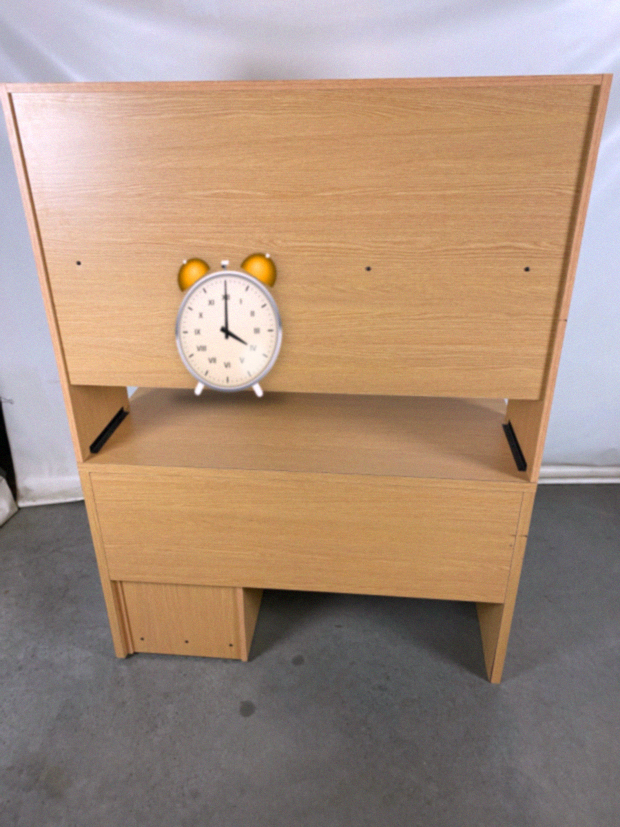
4:00
